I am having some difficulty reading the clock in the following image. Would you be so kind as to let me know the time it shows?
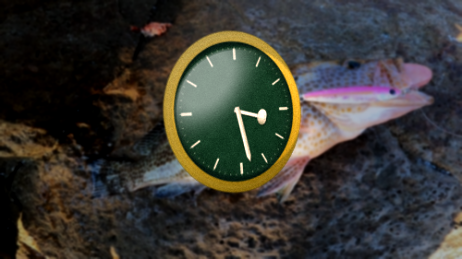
3:28
